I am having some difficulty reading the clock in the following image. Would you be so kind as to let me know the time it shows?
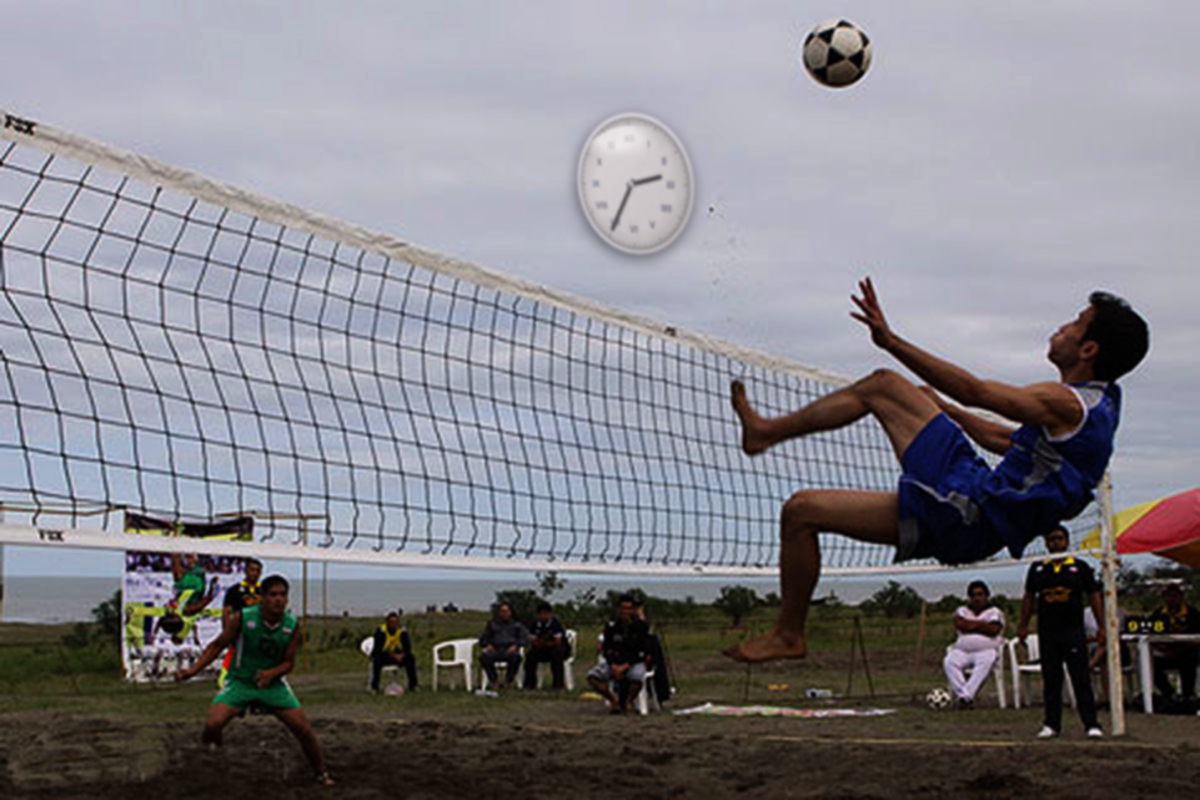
2:35
